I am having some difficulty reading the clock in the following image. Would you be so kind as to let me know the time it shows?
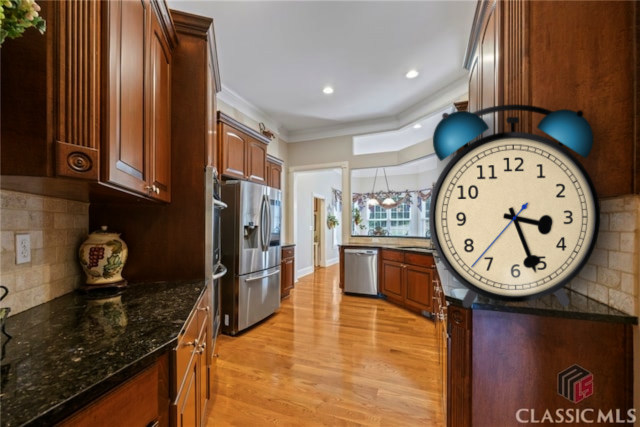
3:26:37
